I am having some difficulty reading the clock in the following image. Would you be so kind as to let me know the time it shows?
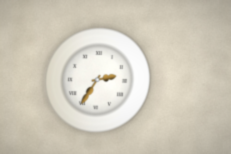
2:35
